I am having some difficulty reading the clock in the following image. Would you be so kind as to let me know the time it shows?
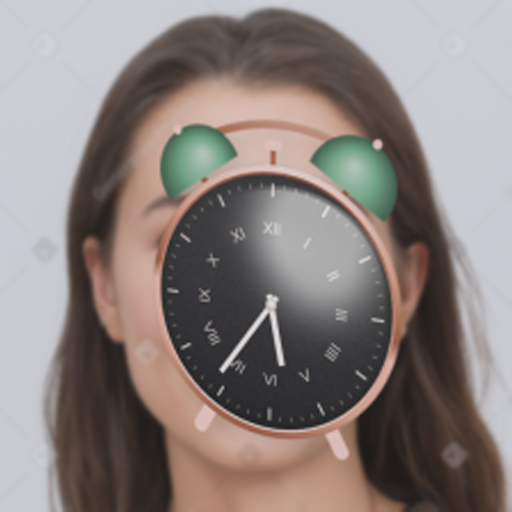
5:36
